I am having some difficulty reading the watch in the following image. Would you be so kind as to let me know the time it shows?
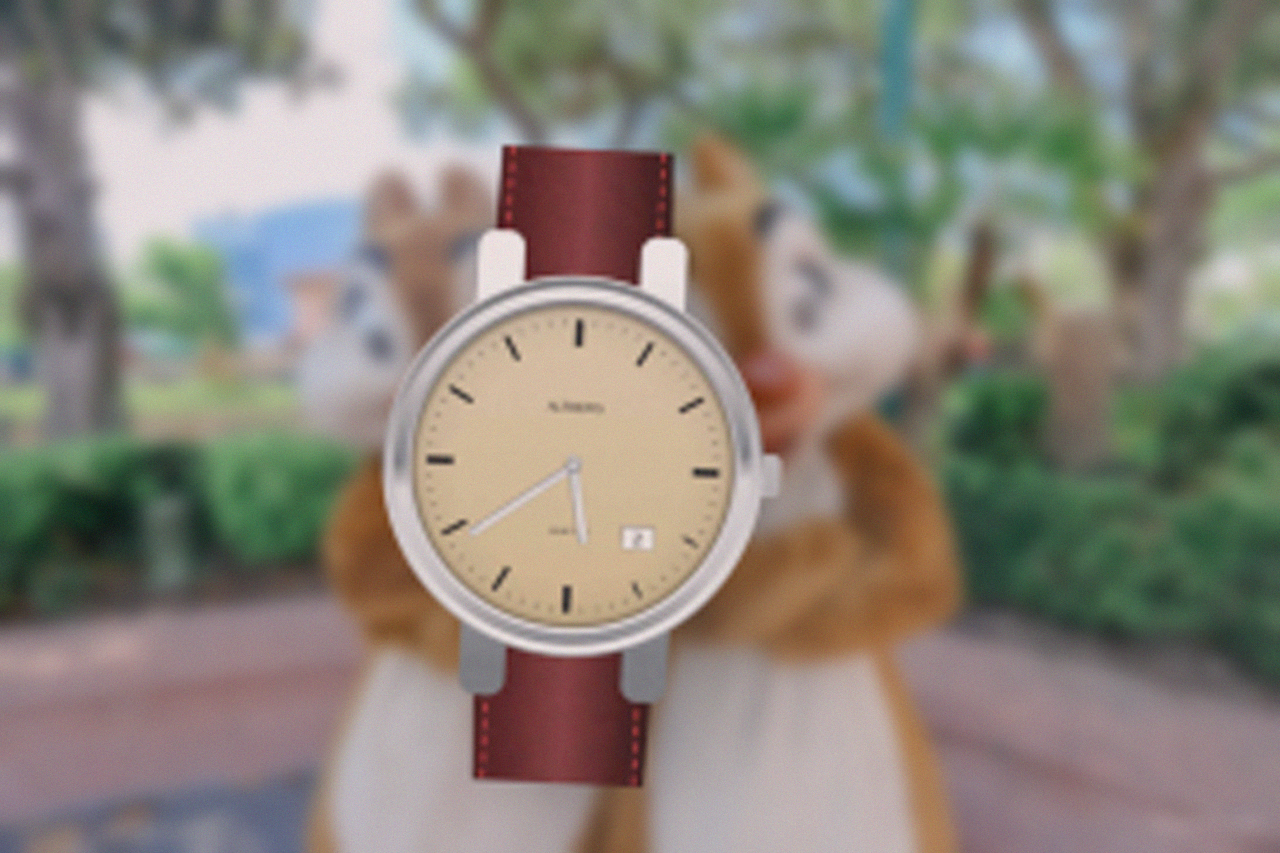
5:39
